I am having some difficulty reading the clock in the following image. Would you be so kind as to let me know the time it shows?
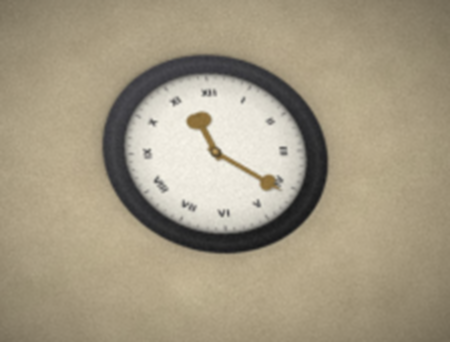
11:21
